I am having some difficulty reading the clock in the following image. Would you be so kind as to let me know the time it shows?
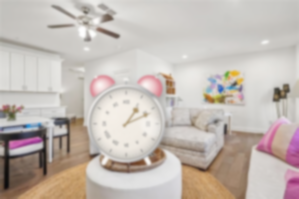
1:11
